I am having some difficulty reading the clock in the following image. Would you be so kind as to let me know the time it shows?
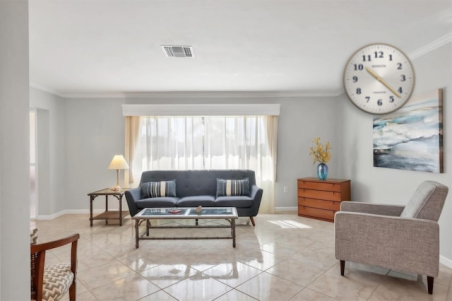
10:22
